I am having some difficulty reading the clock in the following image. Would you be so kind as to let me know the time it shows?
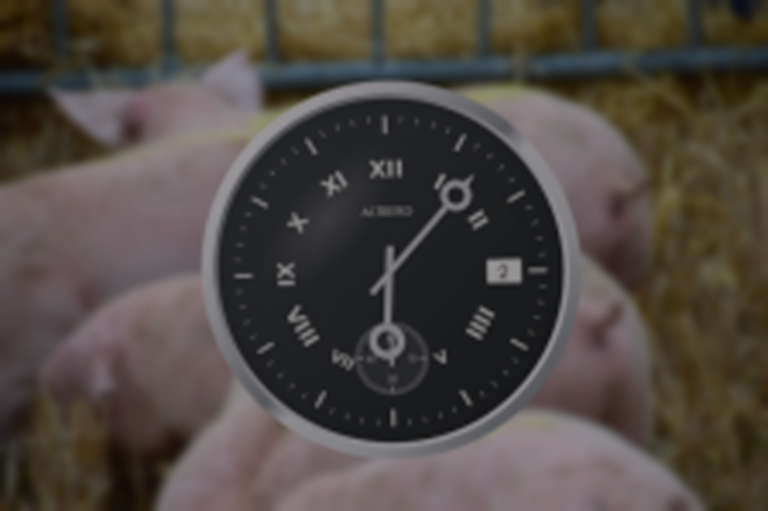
6:07
